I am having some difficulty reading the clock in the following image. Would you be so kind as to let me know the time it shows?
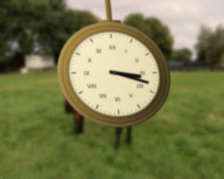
3:18
